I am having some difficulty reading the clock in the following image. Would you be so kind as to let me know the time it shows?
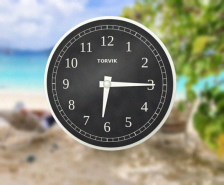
6:15
